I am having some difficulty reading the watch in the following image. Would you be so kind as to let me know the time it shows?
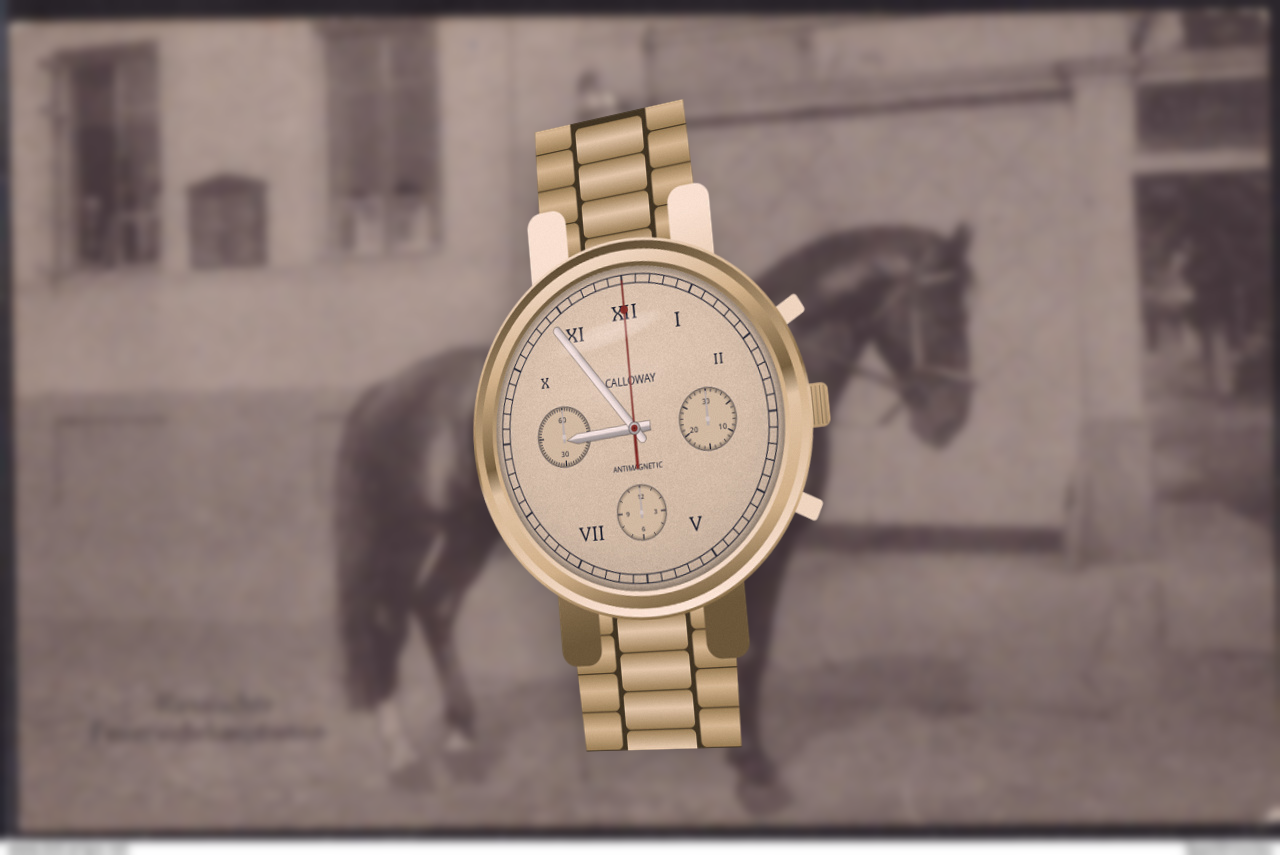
8:54
